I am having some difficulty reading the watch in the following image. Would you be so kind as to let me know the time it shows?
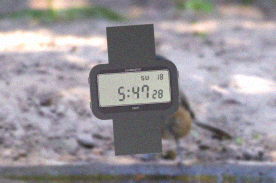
5:47:28
